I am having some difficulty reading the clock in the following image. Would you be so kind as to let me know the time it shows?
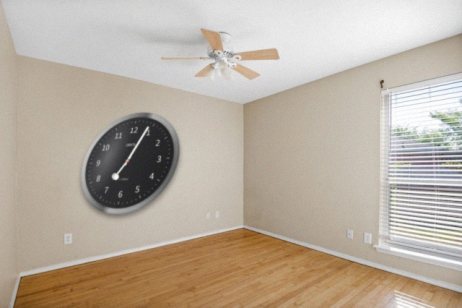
7:04
